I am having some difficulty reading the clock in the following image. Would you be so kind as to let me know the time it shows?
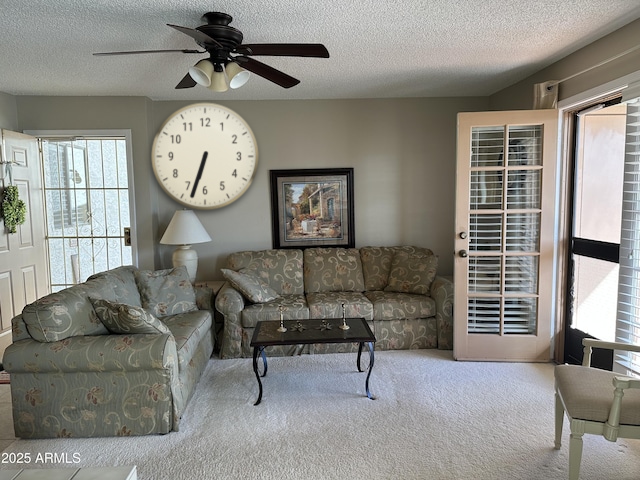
6:33
